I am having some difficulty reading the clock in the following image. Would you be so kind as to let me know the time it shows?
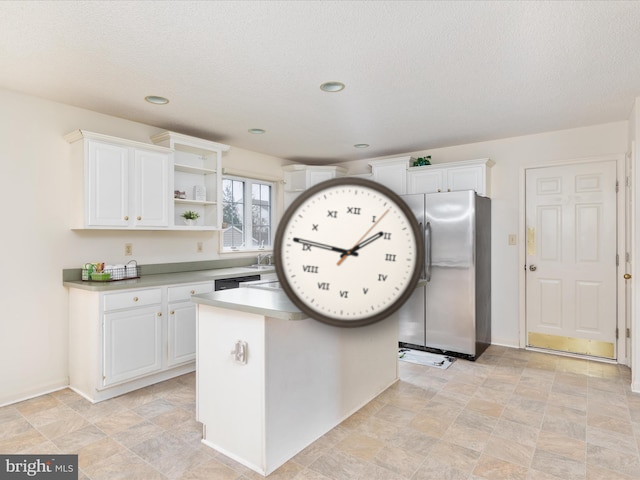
1:46:06
